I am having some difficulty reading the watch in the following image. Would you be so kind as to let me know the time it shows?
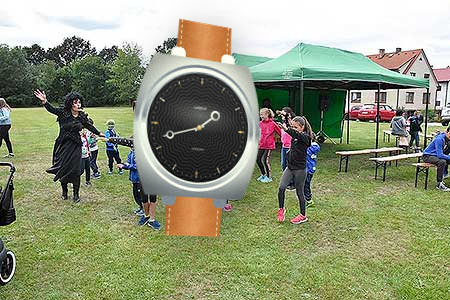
1:42
